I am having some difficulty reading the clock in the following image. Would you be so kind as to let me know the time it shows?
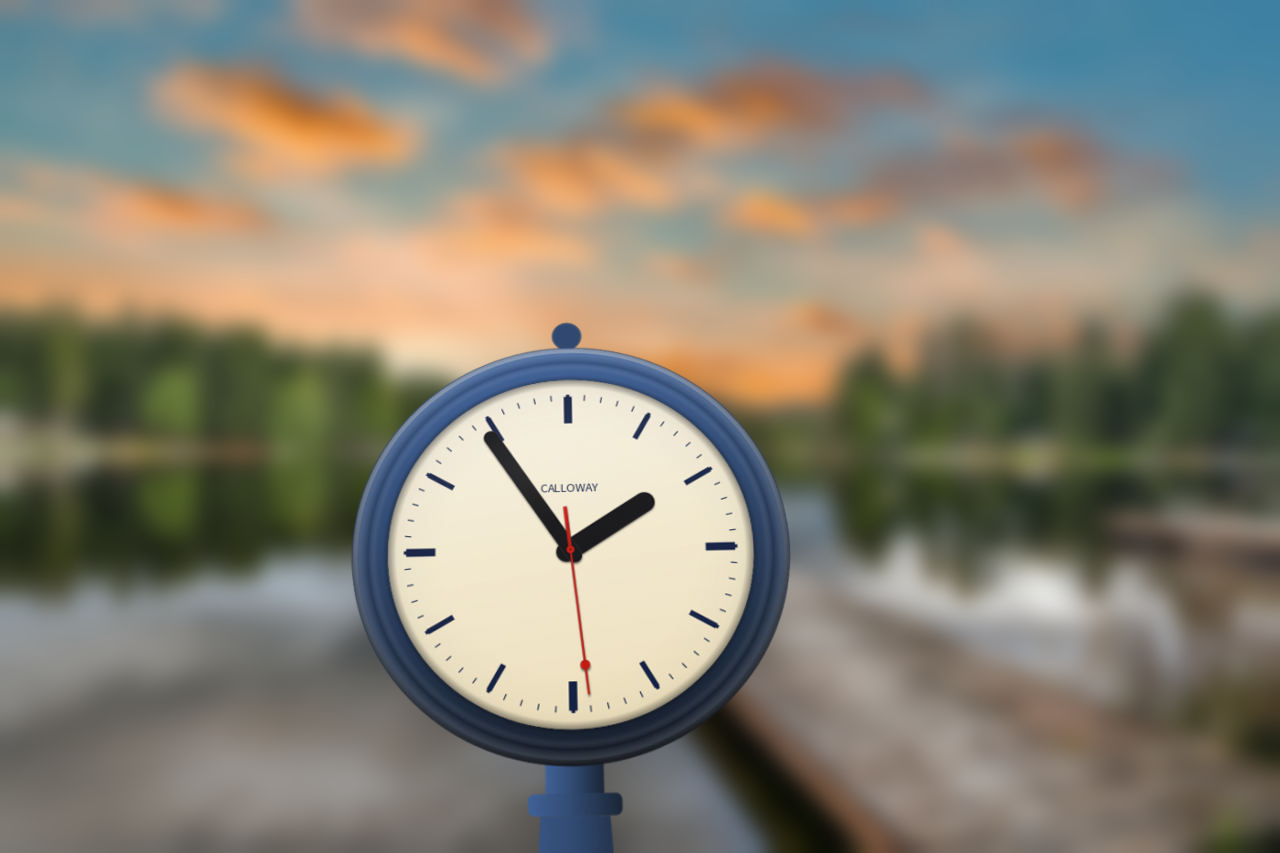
1:54:29
